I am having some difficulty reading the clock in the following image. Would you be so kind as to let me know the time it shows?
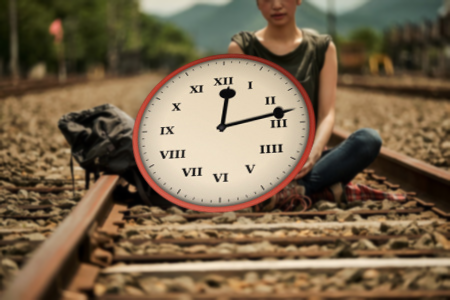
12:13
